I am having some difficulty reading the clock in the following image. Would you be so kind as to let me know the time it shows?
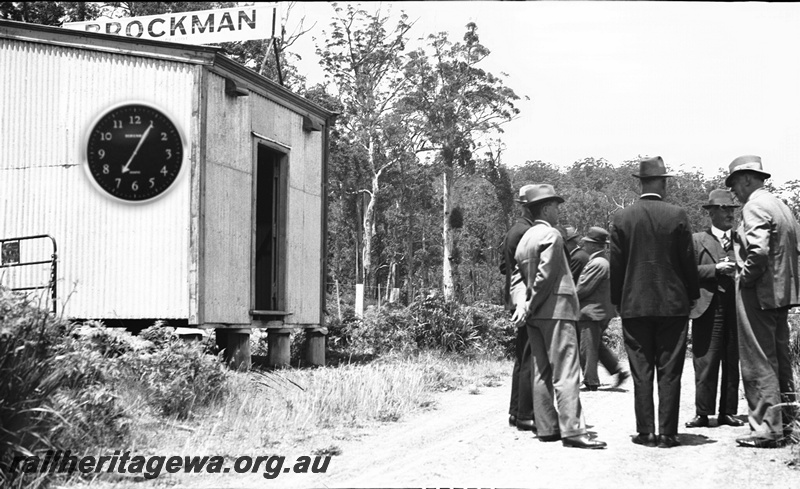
7:05
